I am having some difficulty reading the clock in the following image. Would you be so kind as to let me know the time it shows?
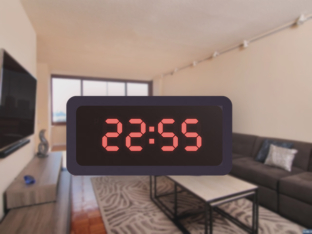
22:55
